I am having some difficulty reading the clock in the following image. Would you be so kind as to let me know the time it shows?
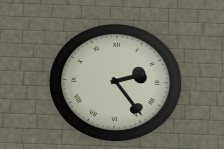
2:24
